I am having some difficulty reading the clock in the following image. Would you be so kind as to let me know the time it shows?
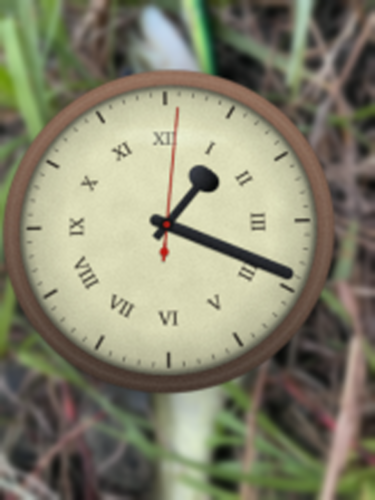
1:19:01
